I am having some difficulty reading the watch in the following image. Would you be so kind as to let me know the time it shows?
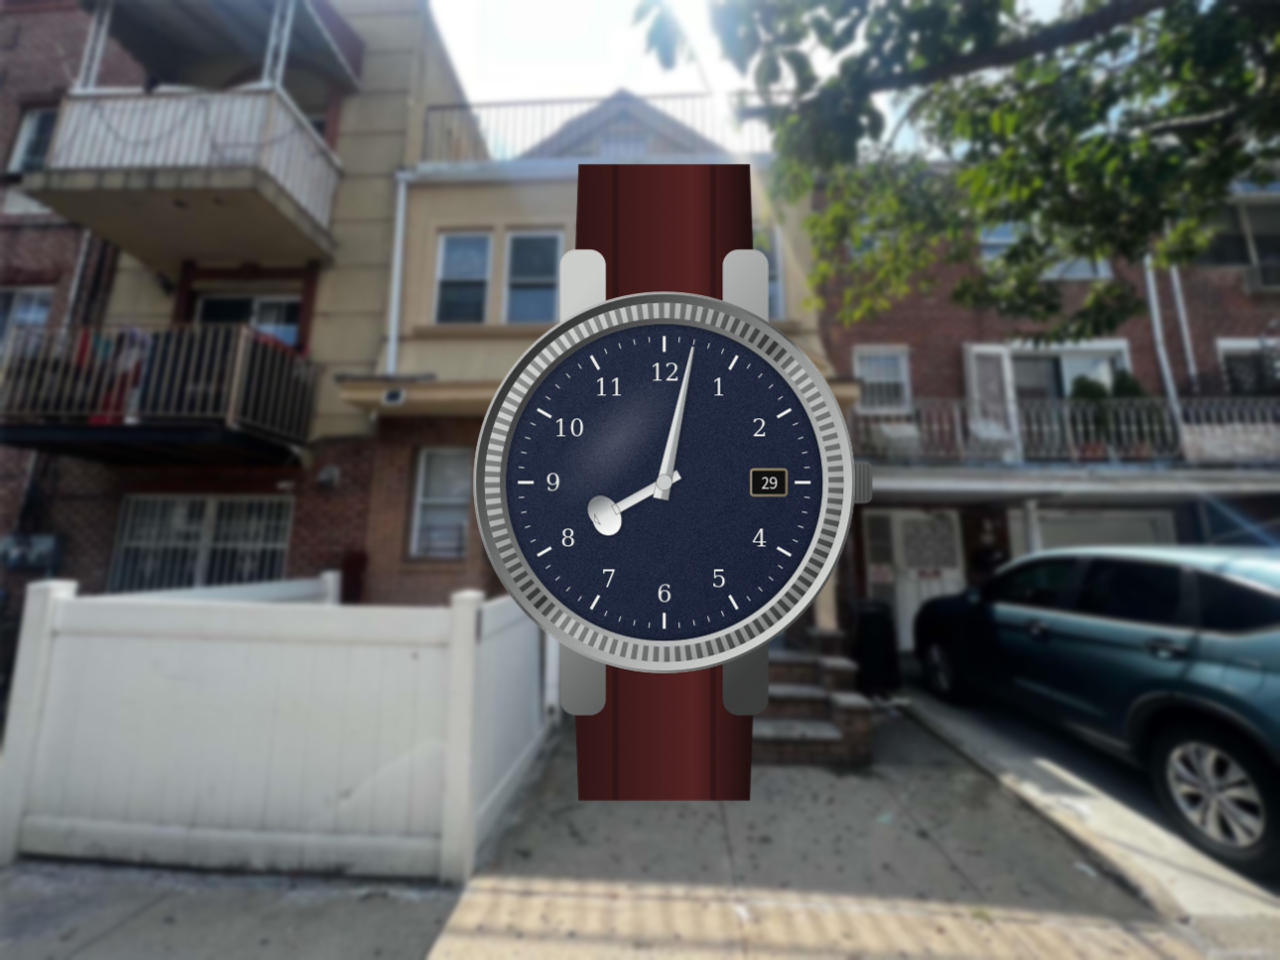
8:02
